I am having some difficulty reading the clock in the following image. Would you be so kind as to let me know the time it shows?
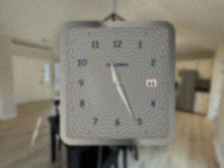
11:26
